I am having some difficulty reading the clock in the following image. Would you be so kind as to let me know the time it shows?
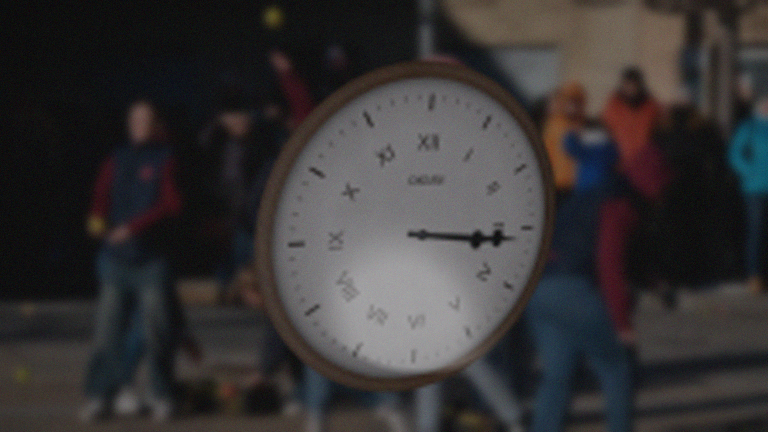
3:16
